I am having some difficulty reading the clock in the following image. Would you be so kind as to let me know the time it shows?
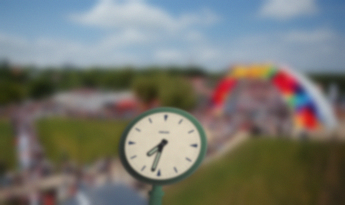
7:32
